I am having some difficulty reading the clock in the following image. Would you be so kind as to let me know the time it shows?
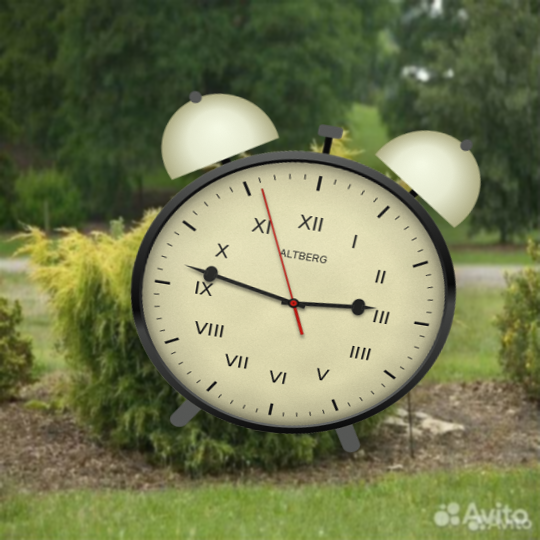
2:46:56
